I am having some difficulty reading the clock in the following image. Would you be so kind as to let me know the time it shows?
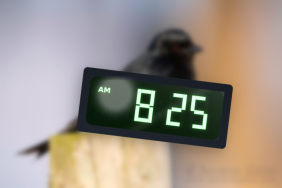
8:25
